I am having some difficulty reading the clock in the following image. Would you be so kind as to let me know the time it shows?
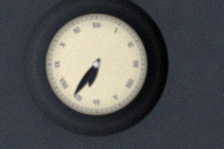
6:36
